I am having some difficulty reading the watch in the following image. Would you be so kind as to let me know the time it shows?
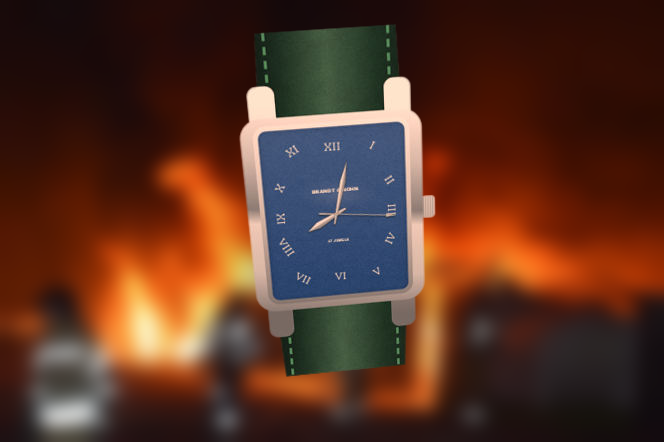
8:02:16
